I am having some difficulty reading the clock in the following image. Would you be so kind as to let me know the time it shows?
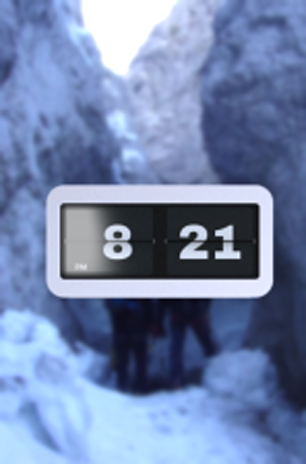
8:21
